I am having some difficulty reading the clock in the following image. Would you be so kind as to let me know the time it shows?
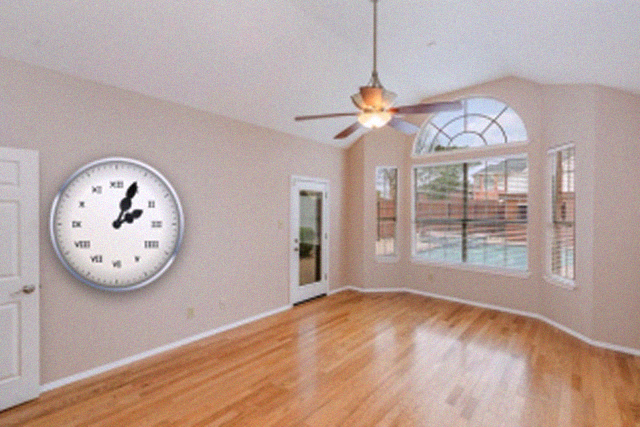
2:04
